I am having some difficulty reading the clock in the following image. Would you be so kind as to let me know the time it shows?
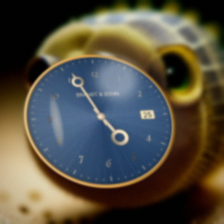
4:56
